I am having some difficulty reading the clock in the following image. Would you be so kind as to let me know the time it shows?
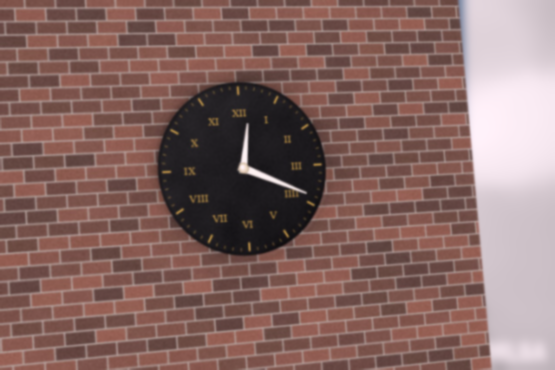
12:19
